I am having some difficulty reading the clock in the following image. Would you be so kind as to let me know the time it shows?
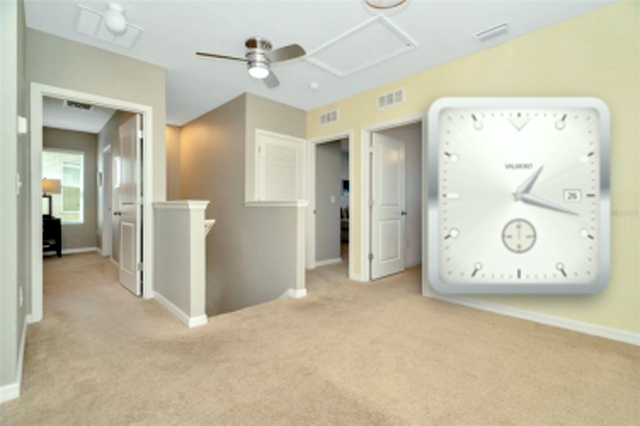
1:18
